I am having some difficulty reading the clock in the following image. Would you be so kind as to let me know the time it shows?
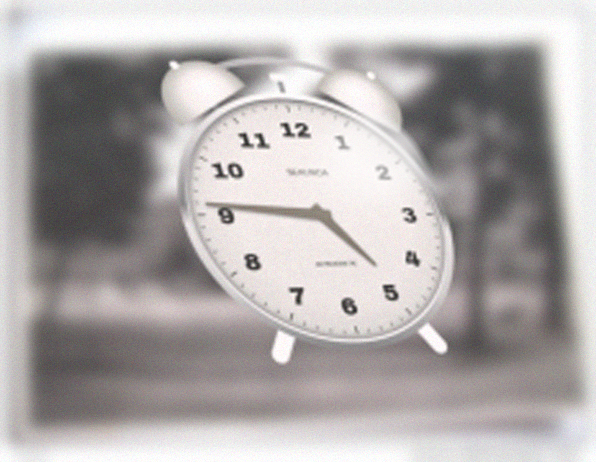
4:46
